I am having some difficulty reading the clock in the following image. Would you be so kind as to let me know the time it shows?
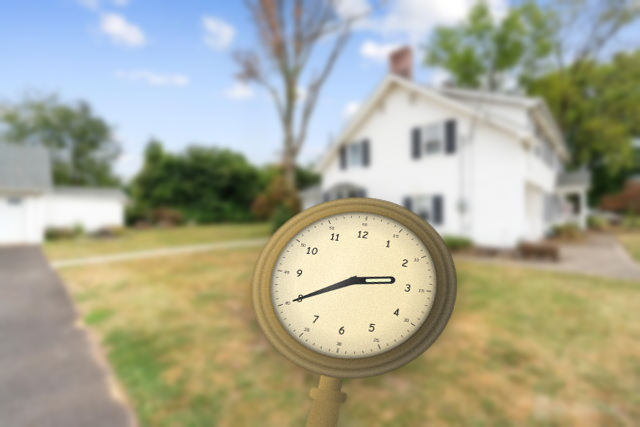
2:40
